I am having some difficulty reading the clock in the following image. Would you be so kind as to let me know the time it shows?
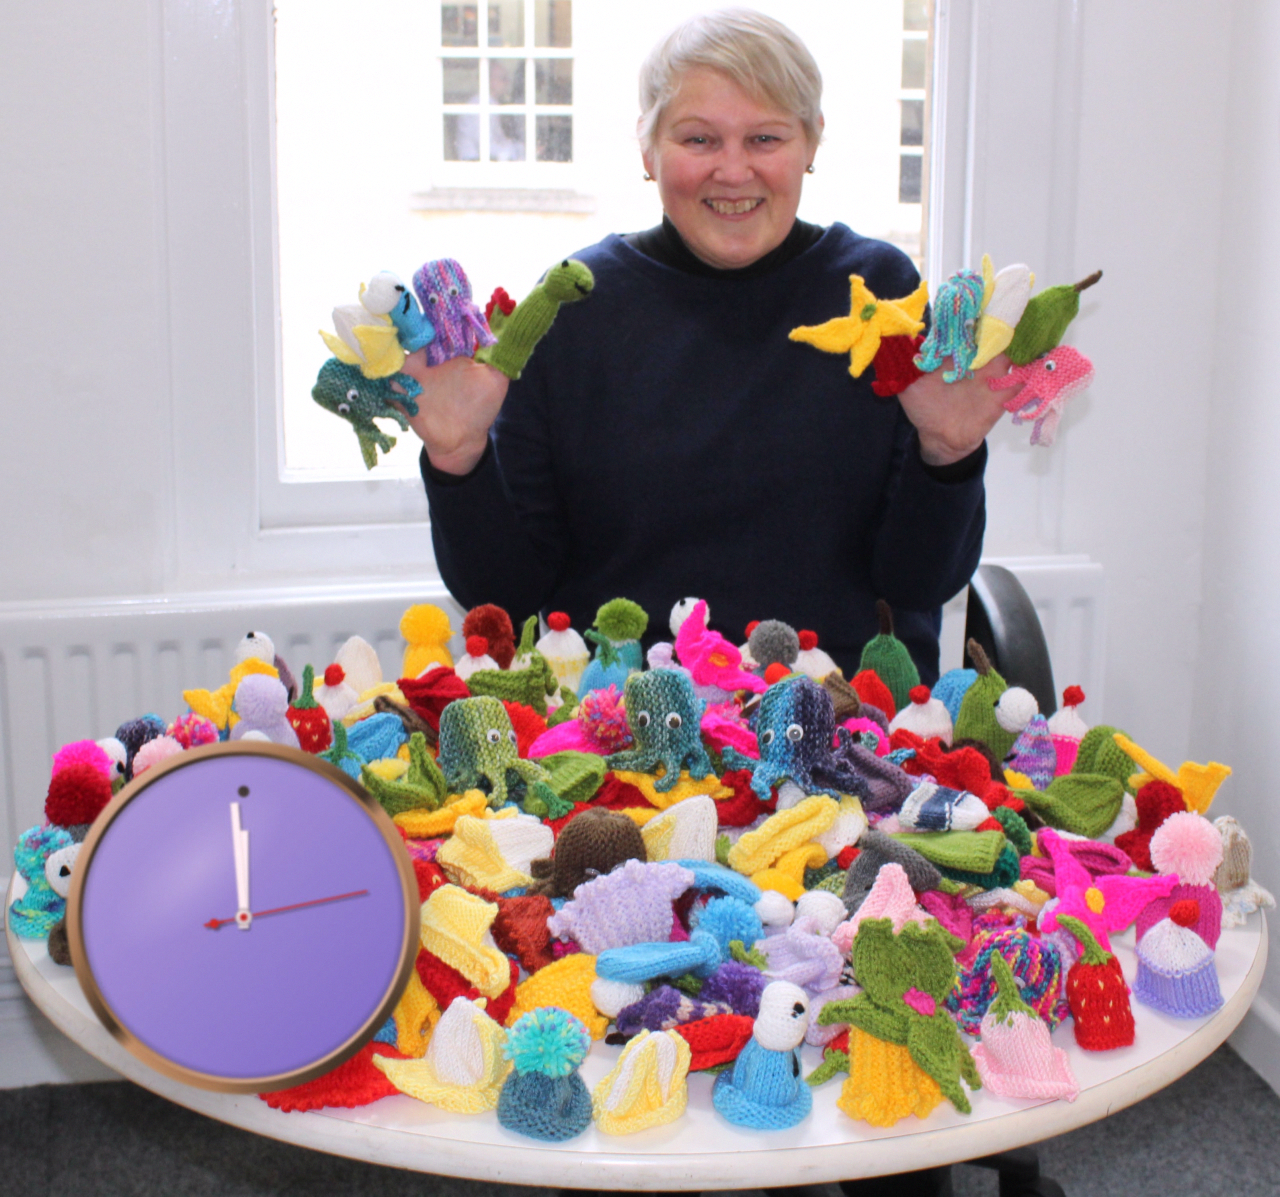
11:59:13
